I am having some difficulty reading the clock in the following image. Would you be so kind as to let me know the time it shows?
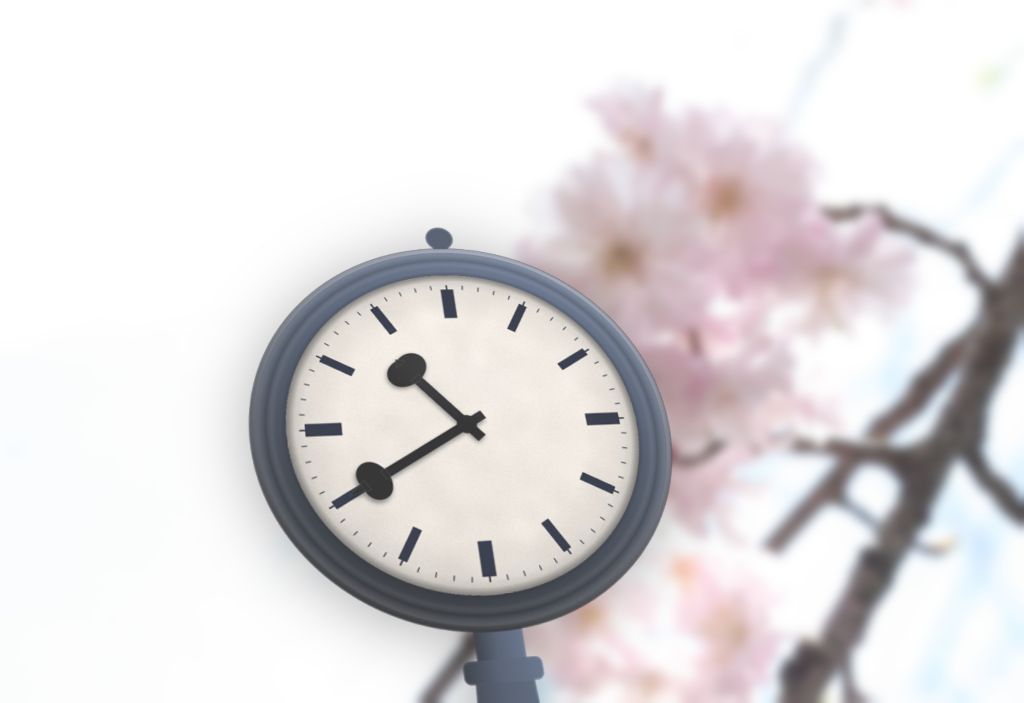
10:40
